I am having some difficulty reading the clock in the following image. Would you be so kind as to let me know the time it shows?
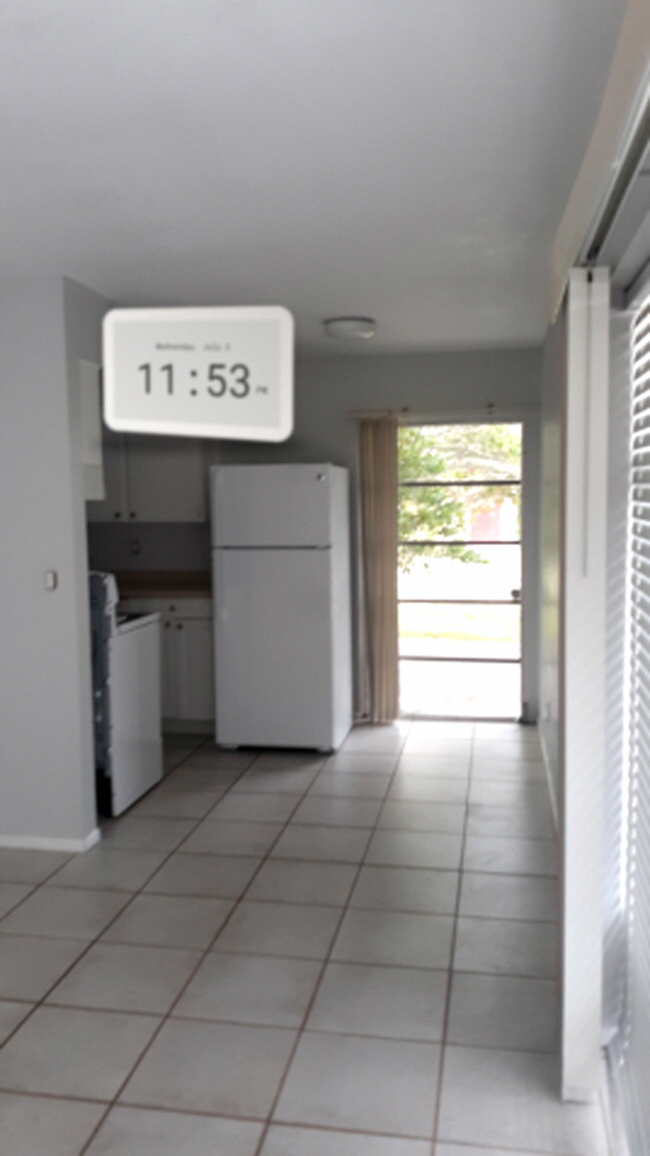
11:53
